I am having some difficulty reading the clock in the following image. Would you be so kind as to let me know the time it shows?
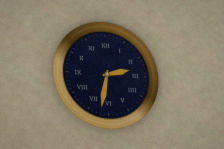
2:32
